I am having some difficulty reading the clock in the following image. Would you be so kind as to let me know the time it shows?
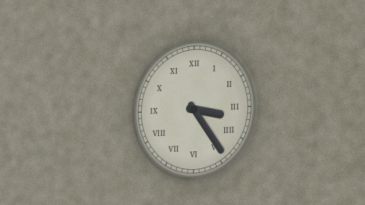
3:24
